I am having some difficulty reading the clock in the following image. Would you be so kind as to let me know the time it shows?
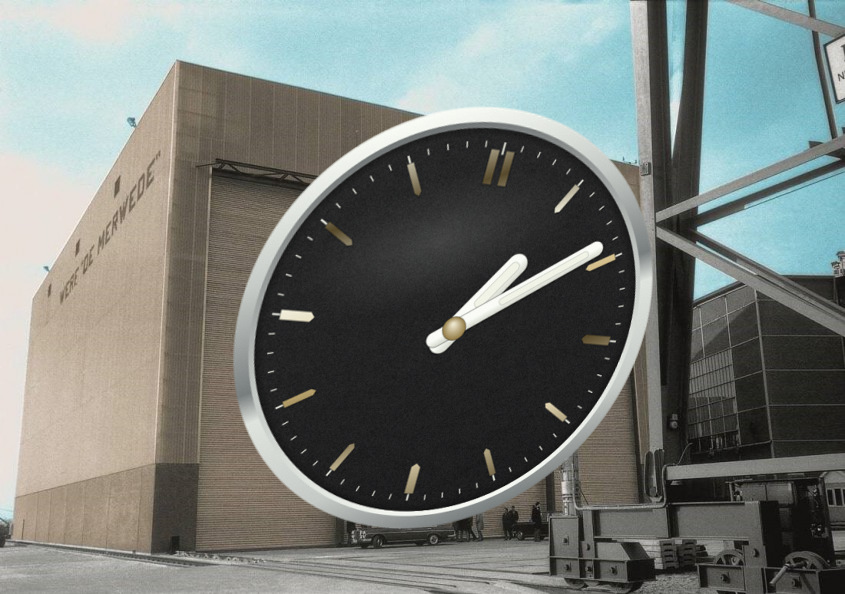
1:09
